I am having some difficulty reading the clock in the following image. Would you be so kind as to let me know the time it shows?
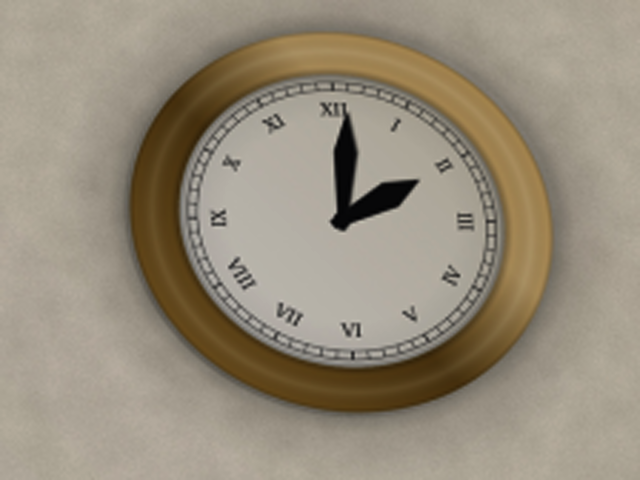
2:01
